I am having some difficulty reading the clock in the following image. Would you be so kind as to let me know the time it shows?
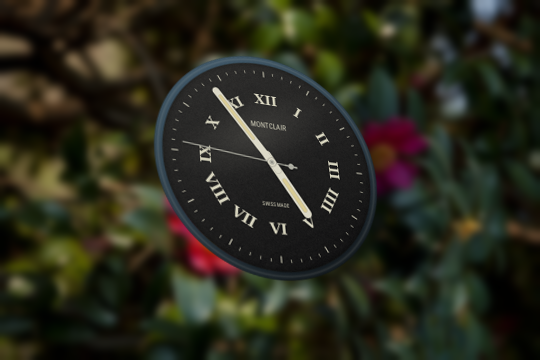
4:53:46
